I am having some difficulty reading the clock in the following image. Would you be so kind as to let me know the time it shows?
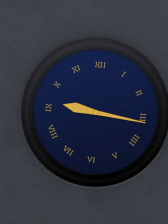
9:16
